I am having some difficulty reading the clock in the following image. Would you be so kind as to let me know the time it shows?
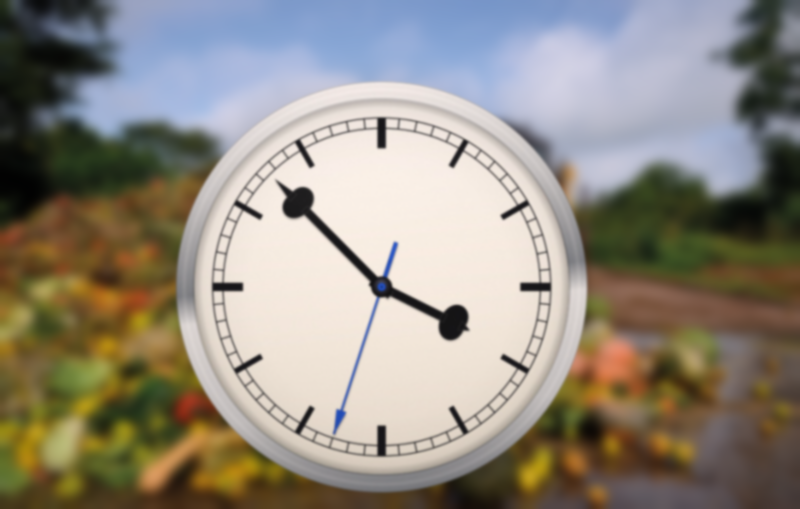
3:52:33
